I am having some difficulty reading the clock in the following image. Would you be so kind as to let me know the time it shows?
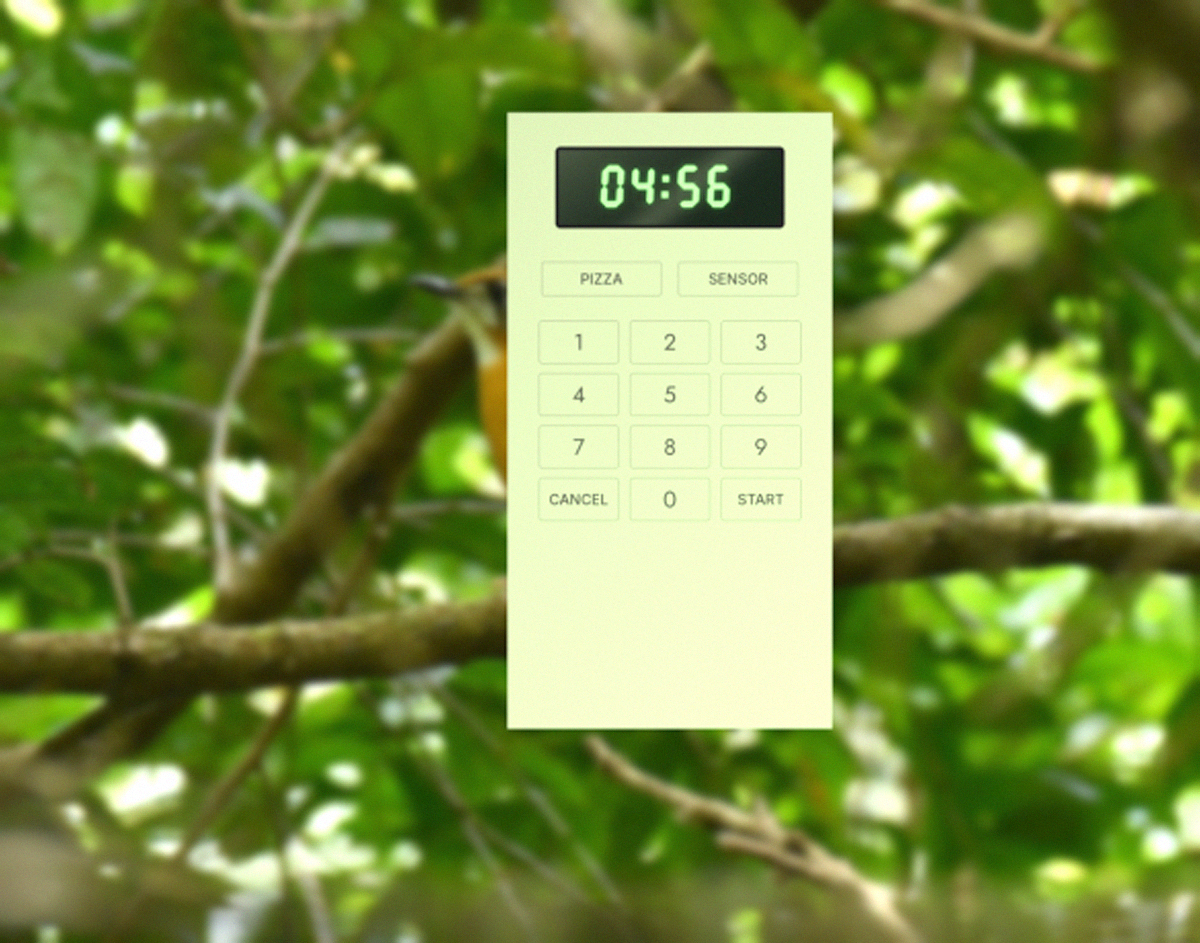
4:56
